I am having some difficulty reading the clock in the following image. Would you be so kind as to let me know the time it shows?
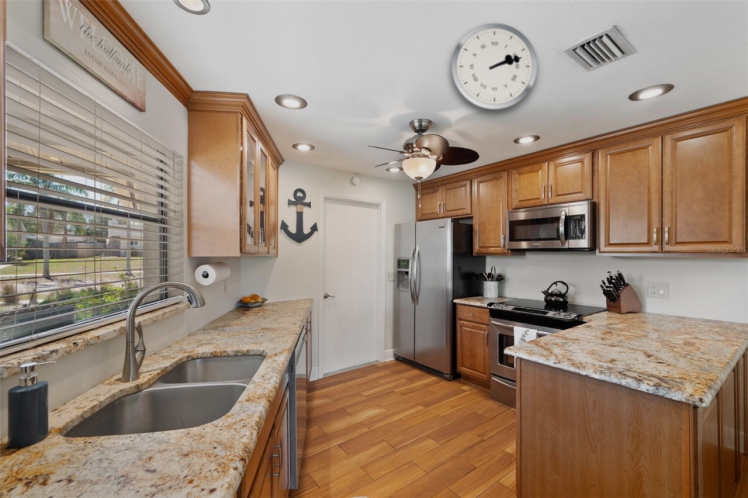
2:12
